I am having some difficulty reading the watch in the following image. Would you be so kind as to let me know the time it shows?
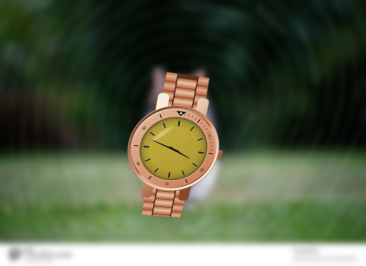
3:48
